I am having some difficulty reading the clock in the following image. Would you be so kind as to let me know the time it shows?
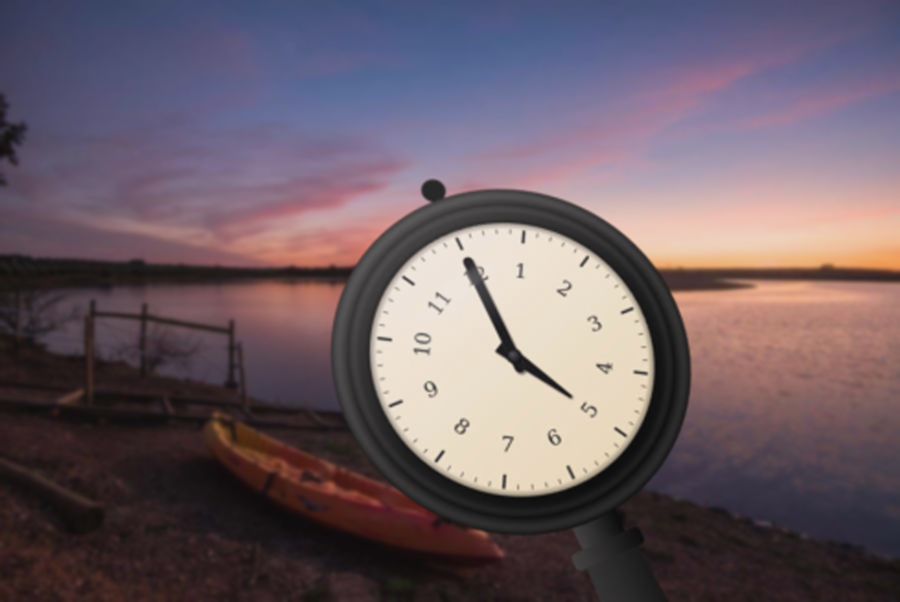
5:00
